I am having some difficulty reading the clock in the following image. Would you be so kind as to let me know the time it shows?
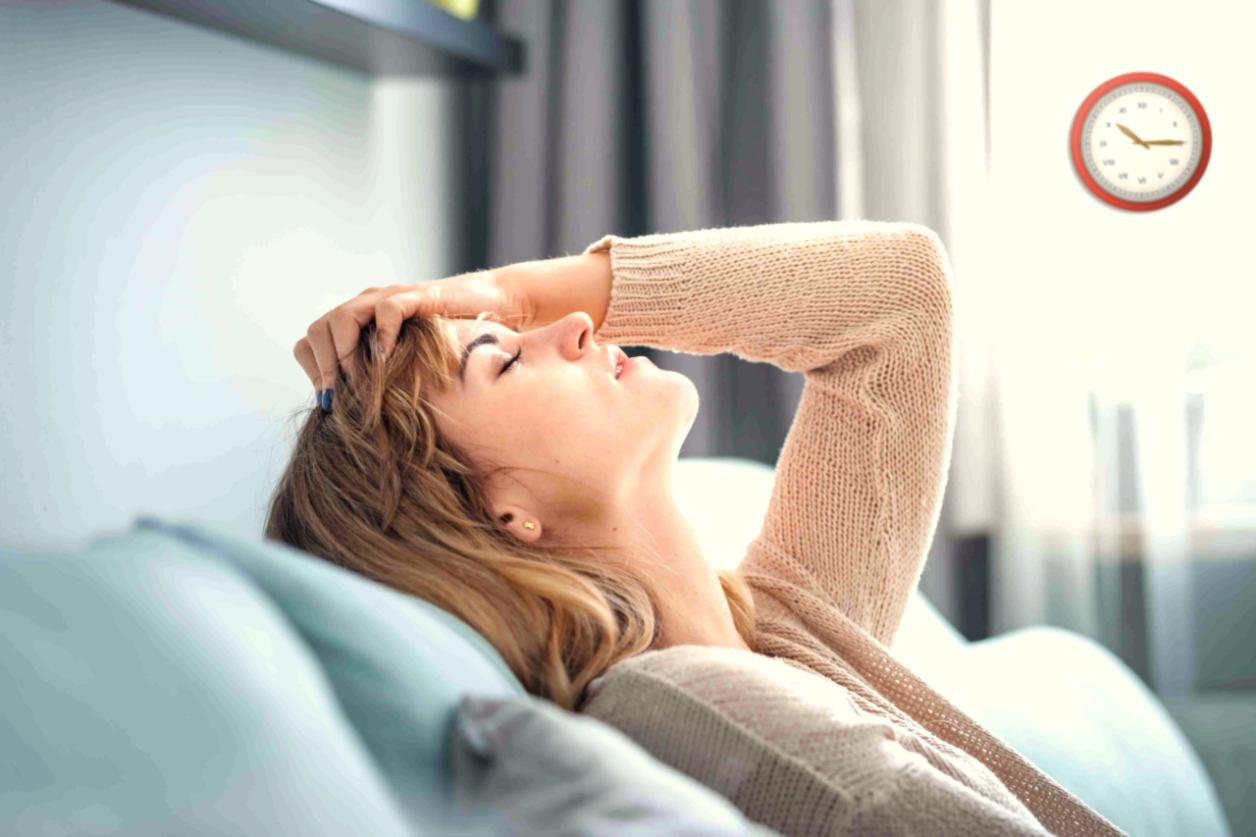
10:15
